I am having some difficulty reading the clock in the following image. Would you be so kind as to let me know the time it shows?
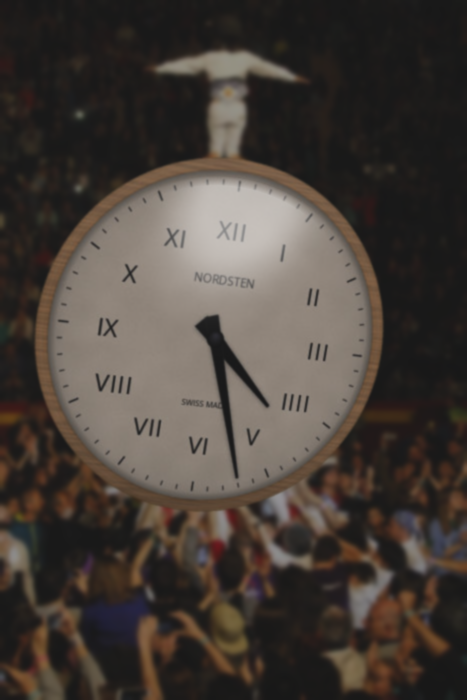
4:27
